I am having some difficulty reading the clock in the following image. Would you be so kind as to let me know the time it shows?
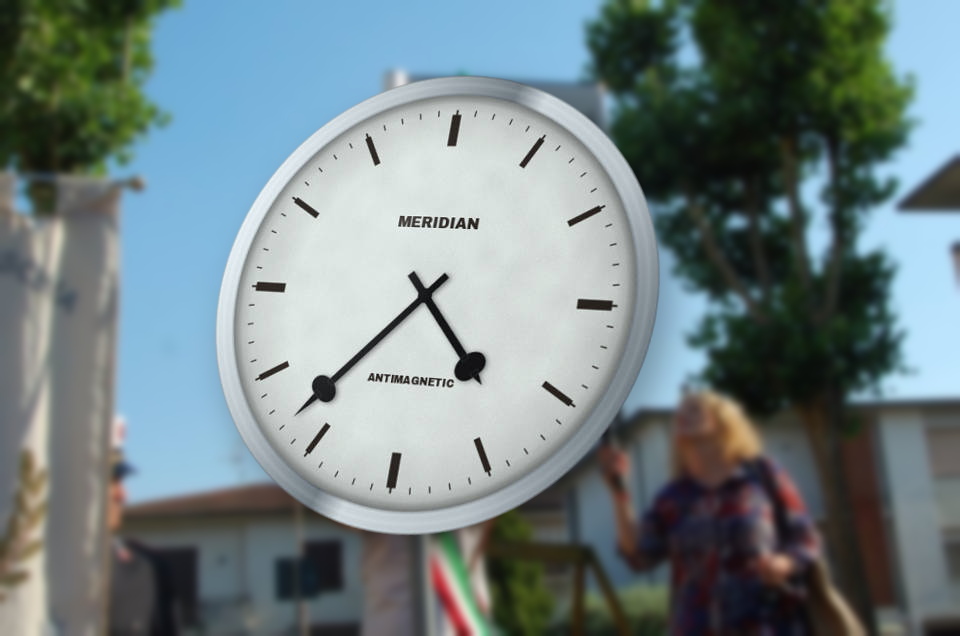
4:37
